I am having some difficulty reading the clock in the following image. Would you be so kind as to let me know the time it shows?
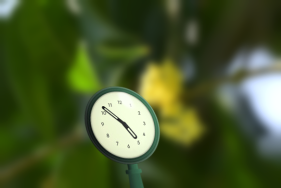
4:52
